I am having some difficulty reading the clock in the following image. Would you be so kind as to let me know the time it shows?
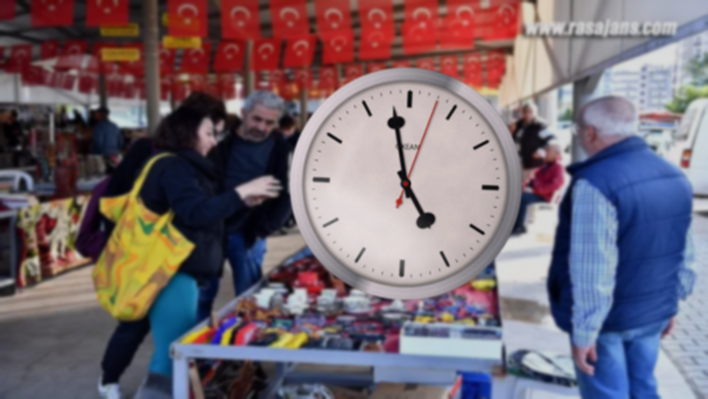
4:58:03
